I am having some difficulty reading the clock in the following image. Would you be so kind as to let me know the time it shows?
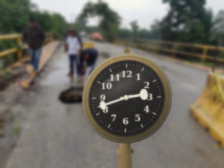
2:42
